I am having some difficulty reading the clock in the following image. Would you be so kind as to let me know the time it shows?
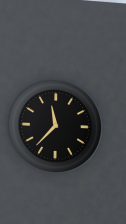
11:37
